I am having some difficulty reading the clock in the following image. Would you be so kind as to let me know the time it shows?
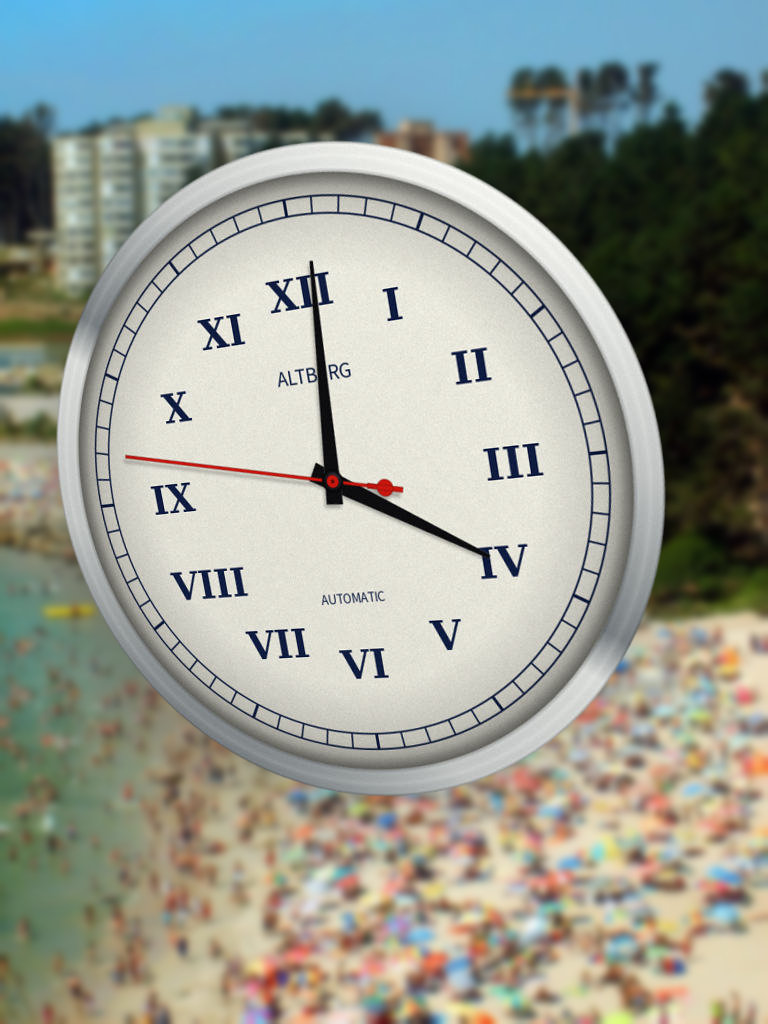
4:00:47
